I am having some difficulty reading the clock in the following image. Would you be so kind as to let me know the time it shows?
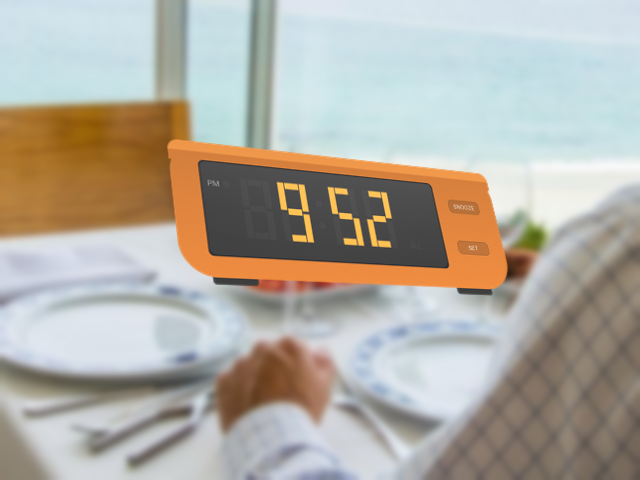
9:52
